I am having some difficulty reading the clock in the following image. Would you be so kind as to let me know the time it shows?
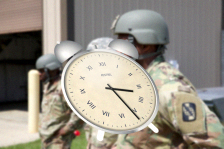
3:26
